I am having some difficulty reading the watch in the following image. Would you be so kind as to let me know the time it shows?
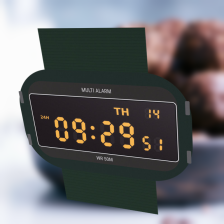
9:29:51
